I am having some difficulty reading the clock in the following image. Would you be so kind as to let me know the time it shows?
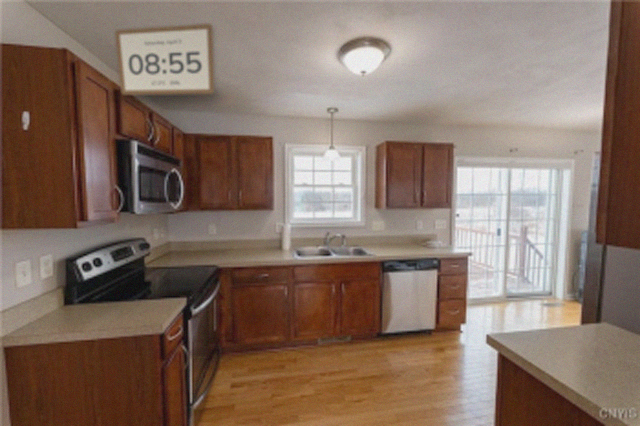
8:55
